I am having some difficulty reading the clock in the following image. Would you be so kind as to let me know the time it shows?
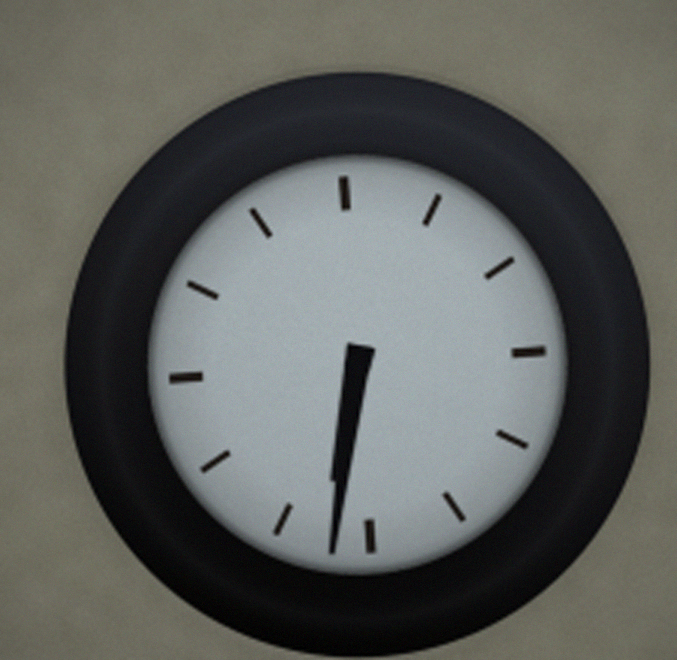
6:32
